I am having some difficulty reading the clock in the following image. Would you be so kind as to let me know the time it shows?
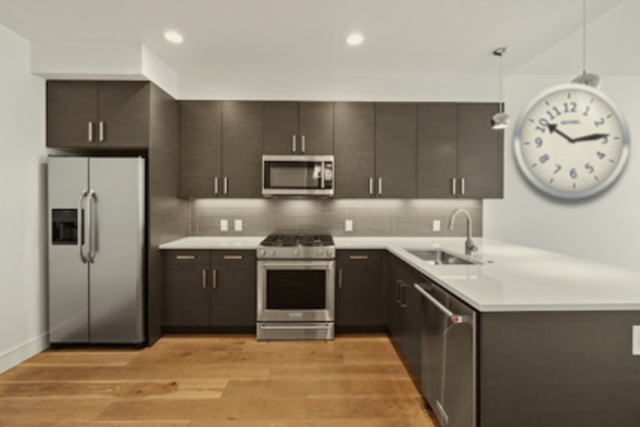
10:14
